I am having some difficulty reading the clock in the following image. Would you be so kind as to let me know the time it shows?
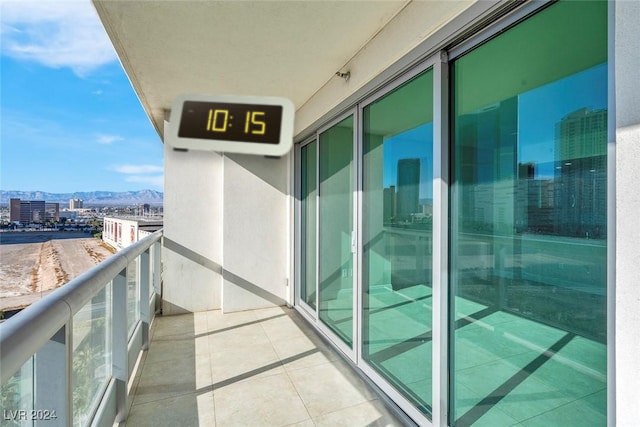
10:15
